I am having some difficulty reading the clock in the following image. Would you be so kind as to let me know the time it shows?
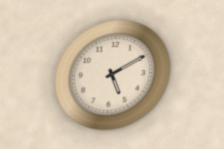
5:10
